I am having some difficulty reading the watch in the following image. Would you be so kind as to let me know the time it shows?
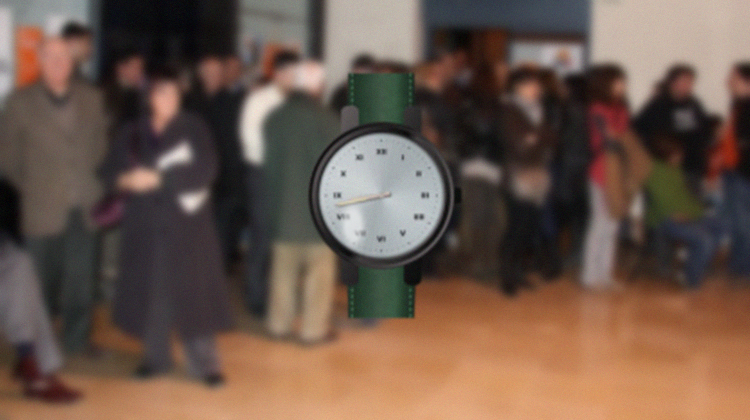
8:43
